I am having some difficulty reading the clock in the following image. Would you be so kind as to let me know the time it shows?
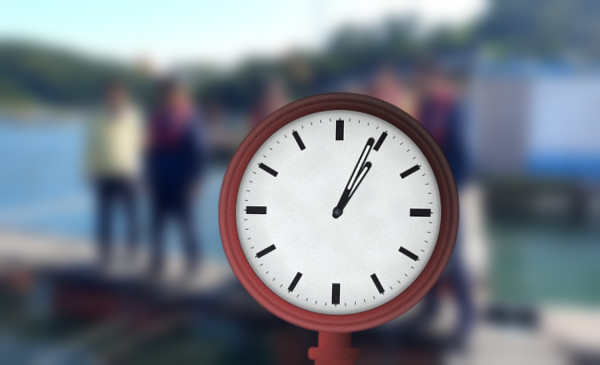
1:04
